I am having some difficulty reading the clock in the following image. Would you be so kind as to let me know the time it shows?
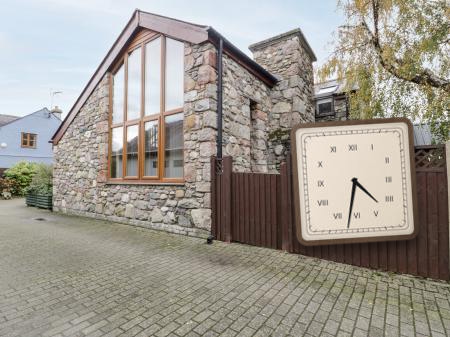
4:32
